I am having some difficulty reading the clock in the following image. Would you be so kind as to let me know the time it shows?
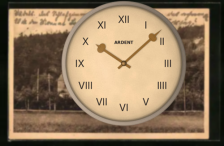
10:08
